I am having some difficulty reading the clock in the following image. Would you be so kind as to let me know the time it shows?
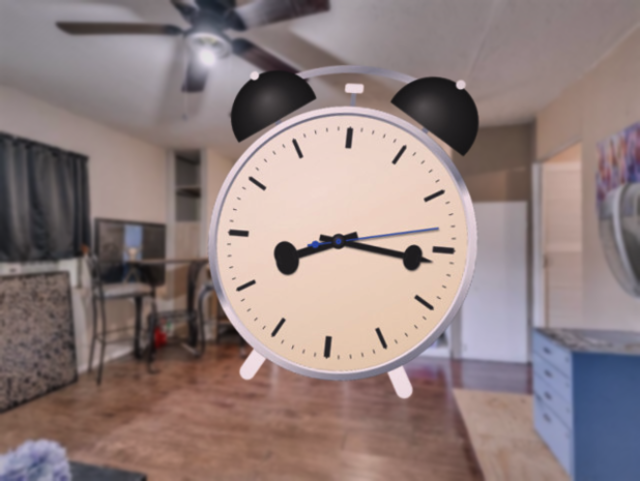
8:16:13
